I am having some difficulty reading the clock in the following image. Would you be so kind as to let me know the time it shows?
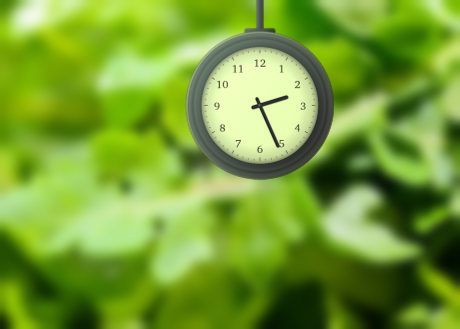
2:26
